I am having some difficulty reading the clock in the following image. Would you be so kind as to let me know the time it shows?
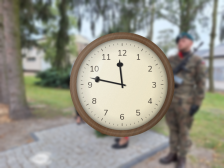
11:47
